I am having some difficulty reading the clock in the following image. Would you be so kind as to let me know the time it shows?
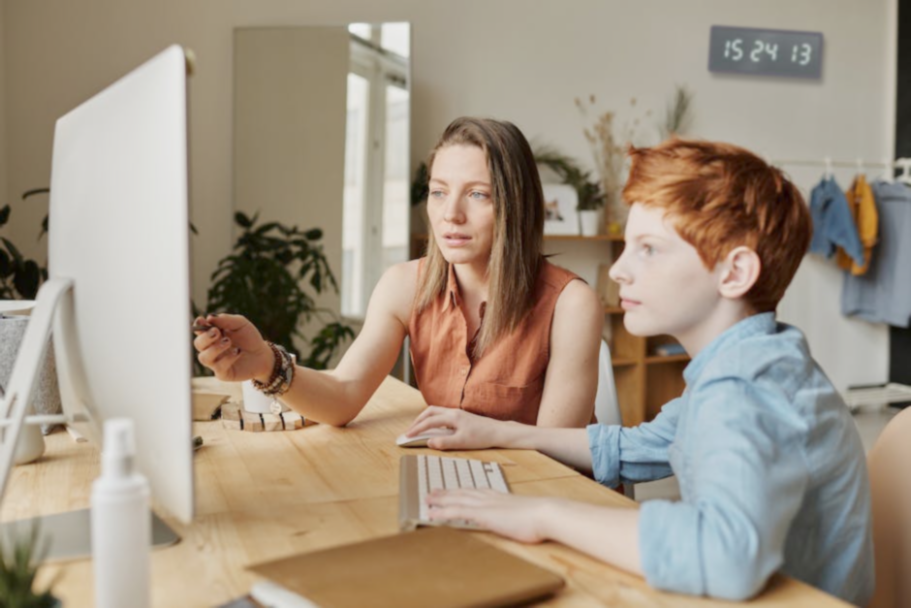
15:24:13
